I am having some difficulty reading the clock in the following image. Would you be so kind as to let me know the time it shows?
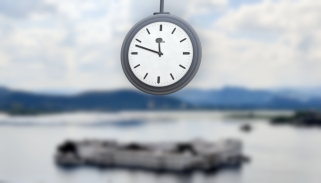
11:48
